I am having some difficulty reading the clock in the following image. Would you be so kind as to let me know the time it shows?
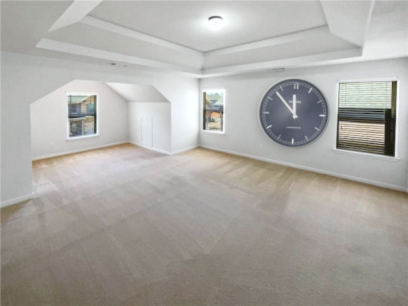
11:53
